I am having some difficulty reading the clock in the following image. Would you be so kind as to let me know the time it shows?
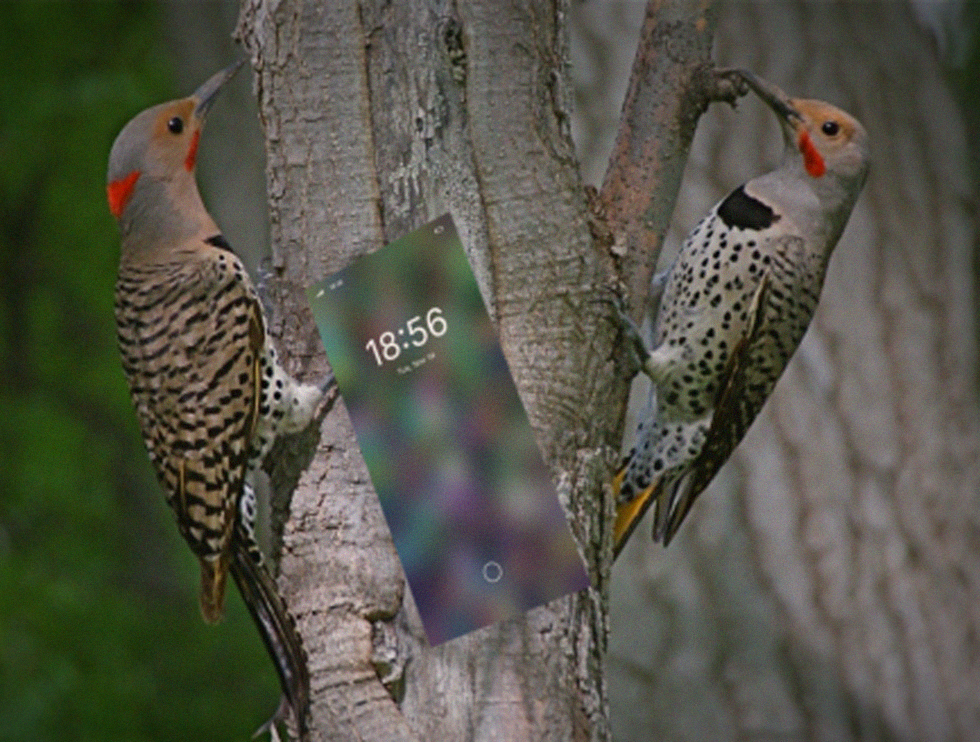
18:56
